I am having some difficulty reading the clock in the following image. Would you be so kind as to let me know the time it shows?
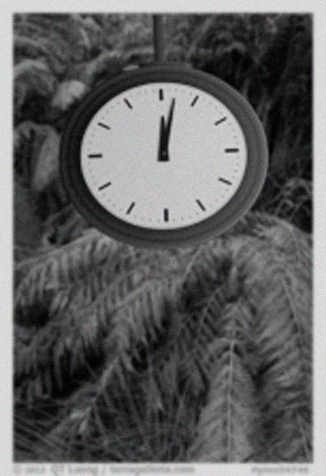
12:02
